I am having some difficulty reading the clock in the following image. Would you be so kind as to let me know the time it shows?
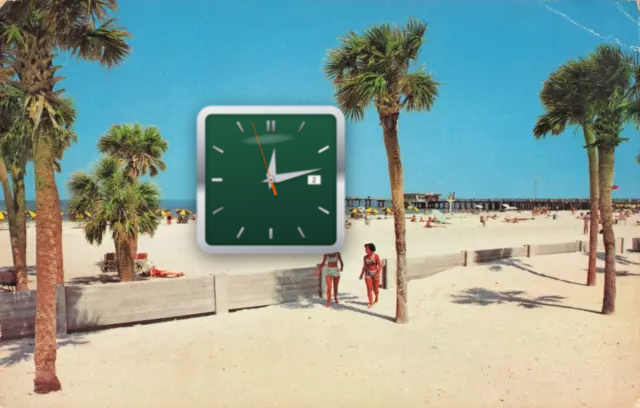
12:12:57
